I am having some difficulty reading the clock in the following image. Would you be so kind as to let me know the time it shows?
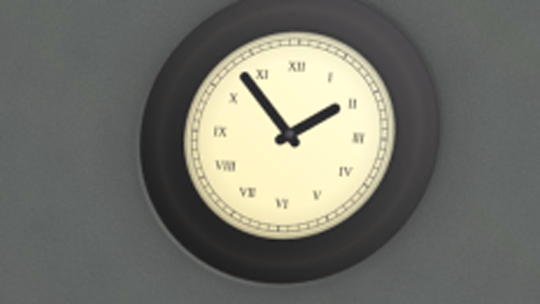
1:53
